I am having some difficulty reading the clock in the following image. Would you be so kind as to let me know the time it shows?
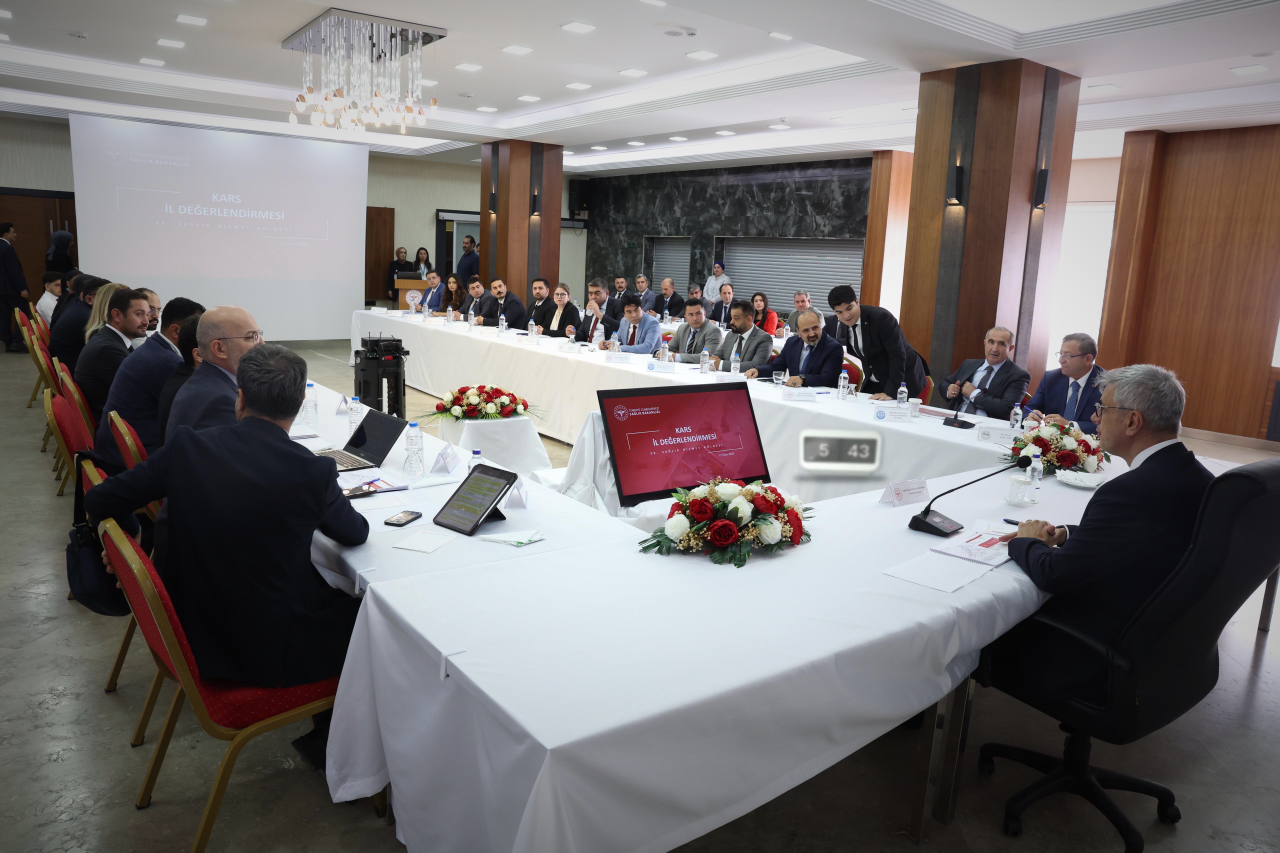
5:43
